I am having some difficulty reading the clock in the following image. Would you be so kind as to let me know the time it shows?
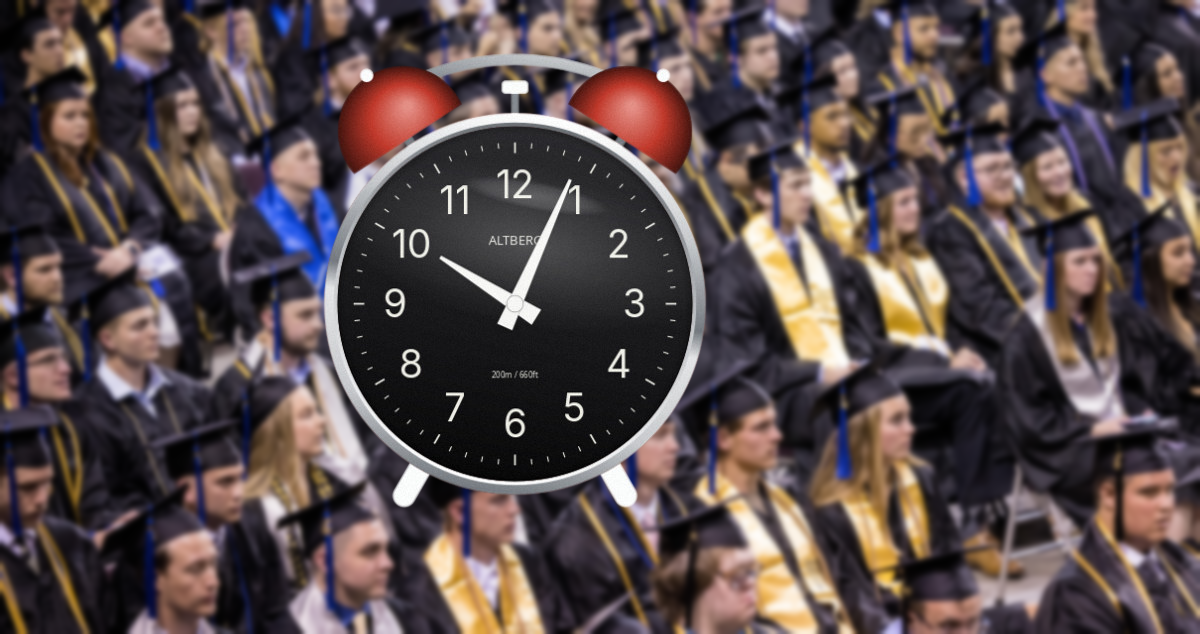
10:04
